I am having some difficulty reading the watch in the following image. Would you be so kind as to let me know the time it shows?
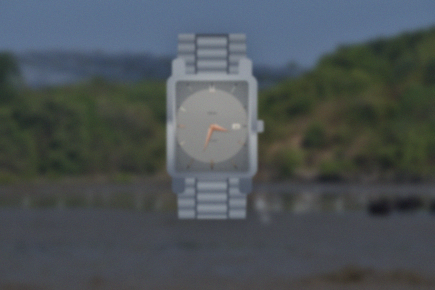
3:33
